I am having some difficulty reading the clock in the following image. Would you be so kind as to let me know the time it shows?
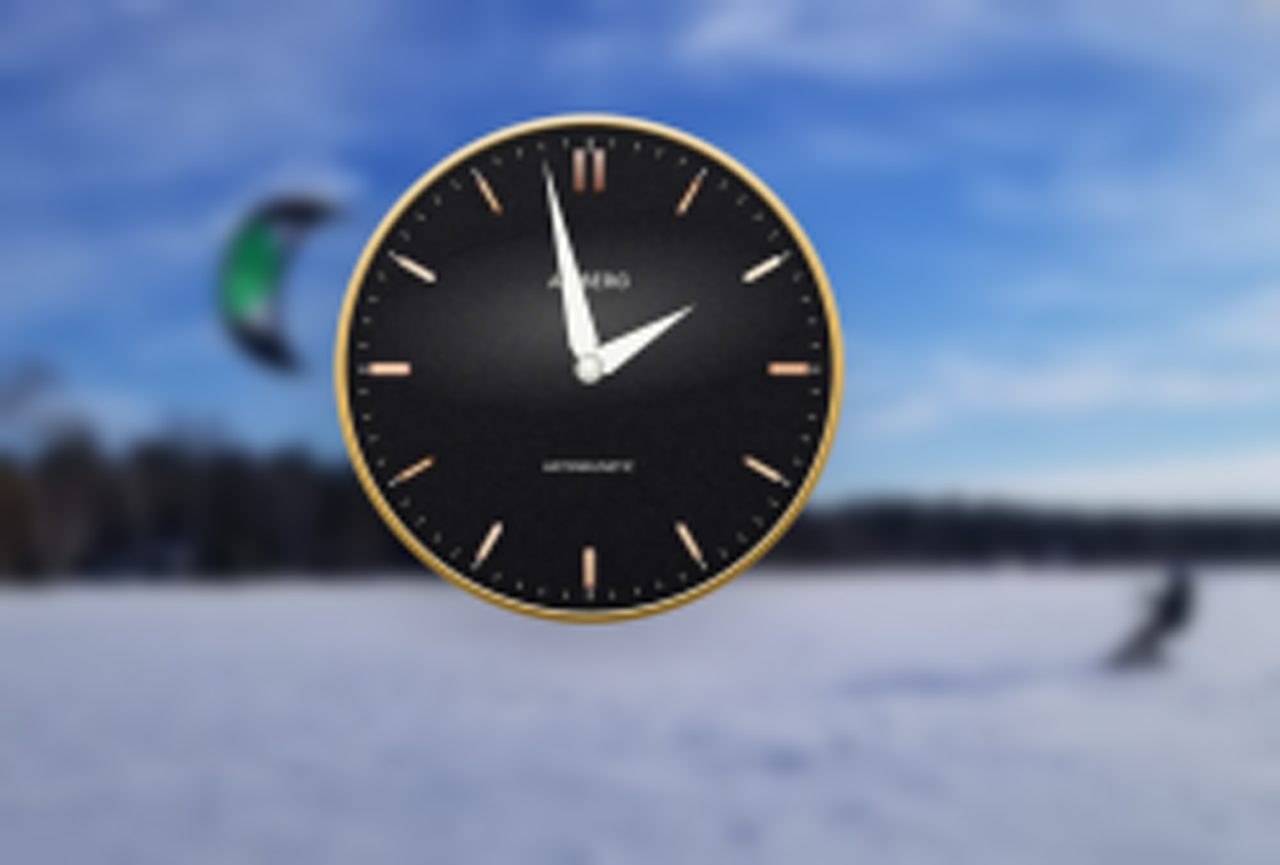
1:58
